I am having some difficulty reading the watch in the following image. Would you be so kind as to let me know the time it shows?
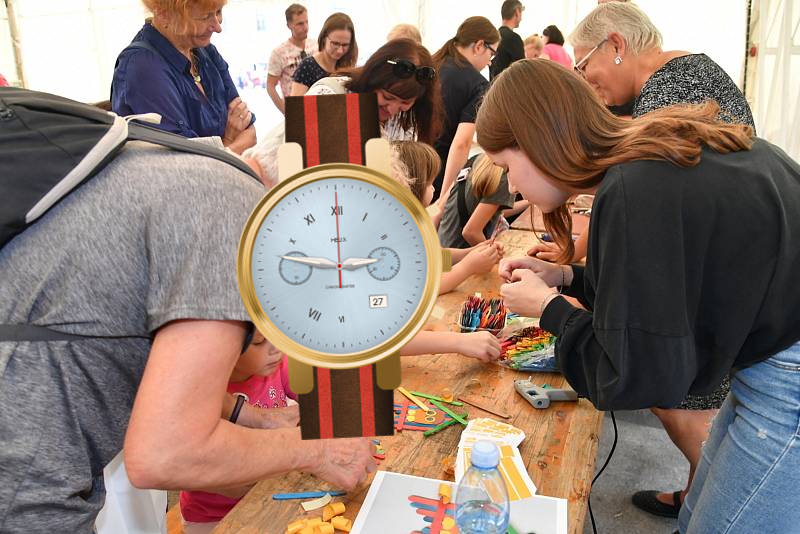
2:47
